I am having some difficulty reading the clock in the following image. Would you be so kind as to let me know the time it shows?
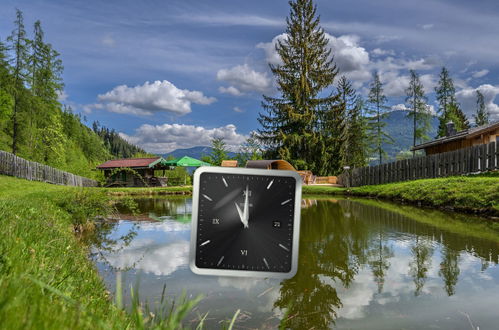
11:00
